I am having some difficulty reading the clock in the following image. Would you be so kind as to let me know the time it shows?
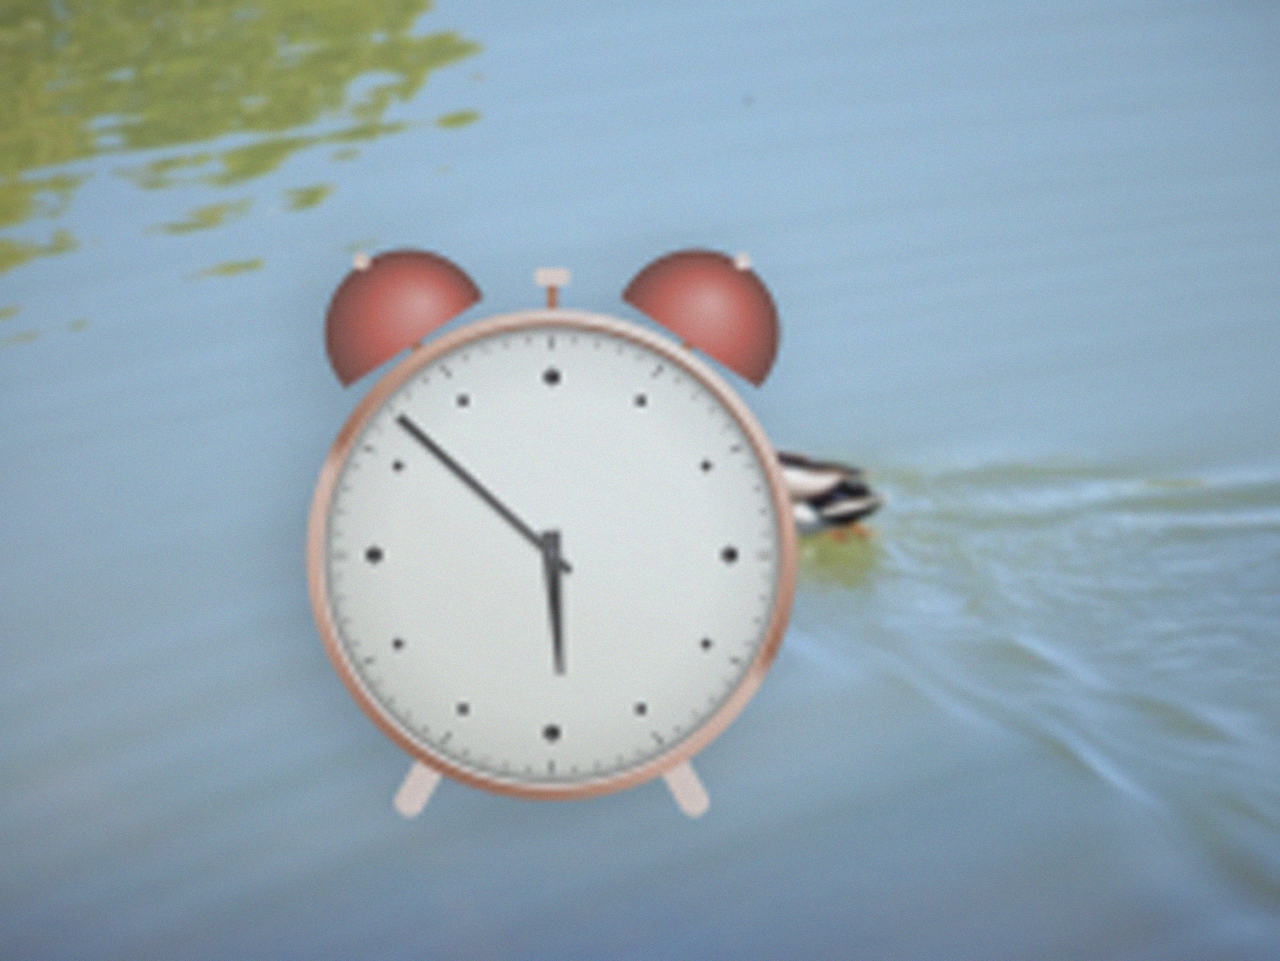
5:52
